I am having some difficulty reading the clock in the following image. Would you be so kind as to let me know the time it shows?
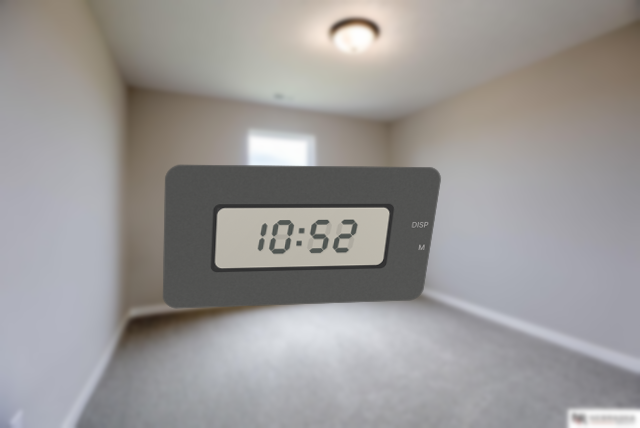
10:52
